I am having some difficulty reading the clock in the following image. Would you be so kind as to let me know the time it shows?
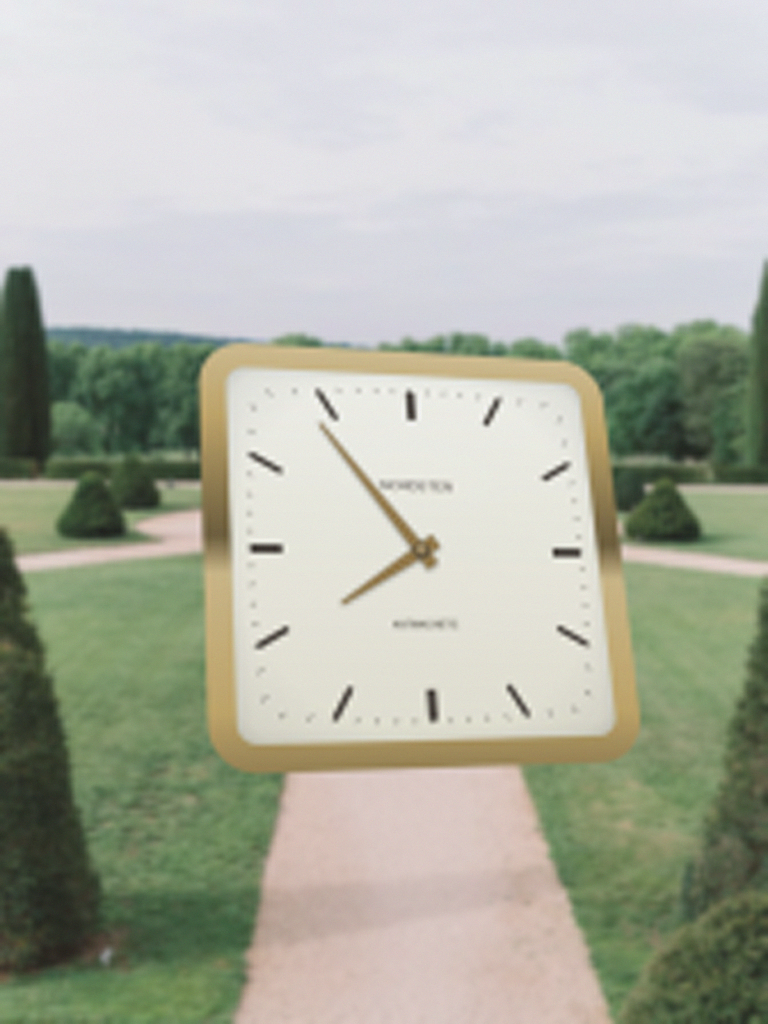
7:54
